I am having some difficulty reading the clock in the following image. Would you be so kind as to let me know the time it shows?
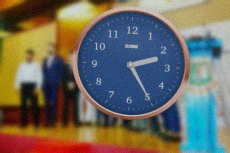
2:25
